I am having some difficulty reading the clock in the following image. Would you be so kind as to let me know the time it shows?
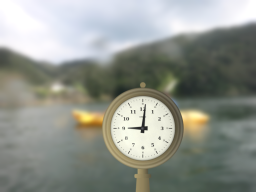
9:01
